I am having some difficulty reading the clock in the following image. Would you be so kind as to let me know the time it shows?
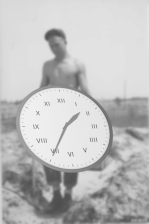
1:35
